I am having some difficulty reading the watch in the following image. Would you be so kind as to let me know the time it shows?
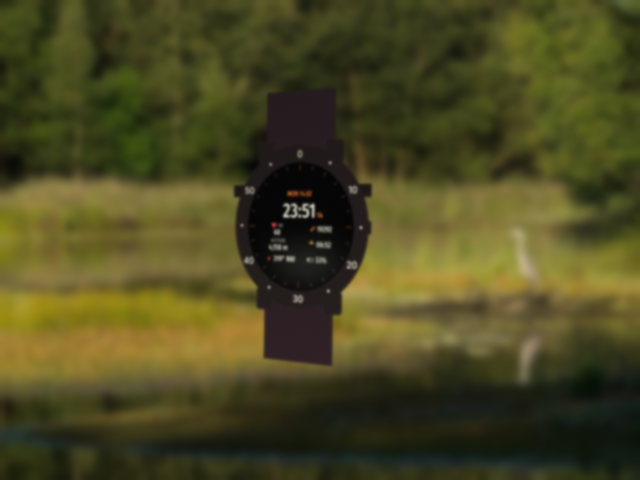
23:51
